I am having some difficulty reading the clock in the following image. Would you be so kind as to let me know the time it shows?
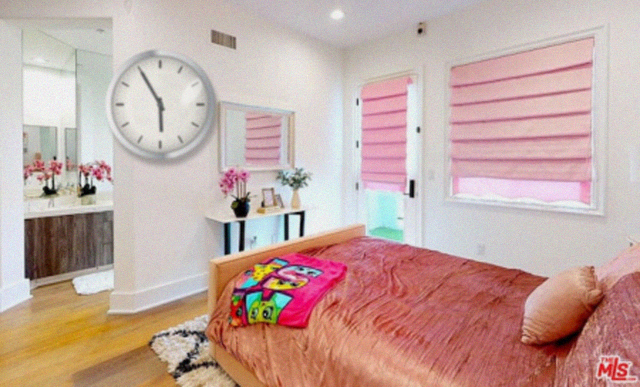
5:55
